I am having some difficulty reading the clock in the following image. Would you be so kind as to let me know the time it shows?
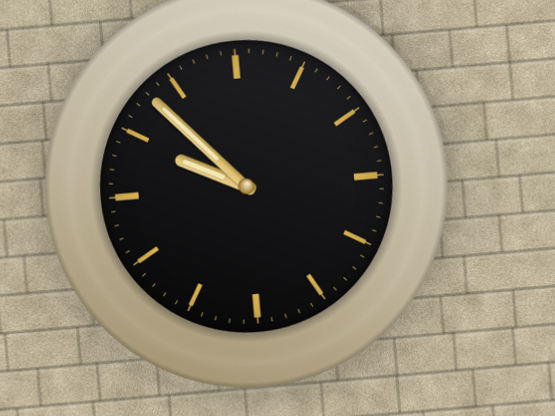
9:53
